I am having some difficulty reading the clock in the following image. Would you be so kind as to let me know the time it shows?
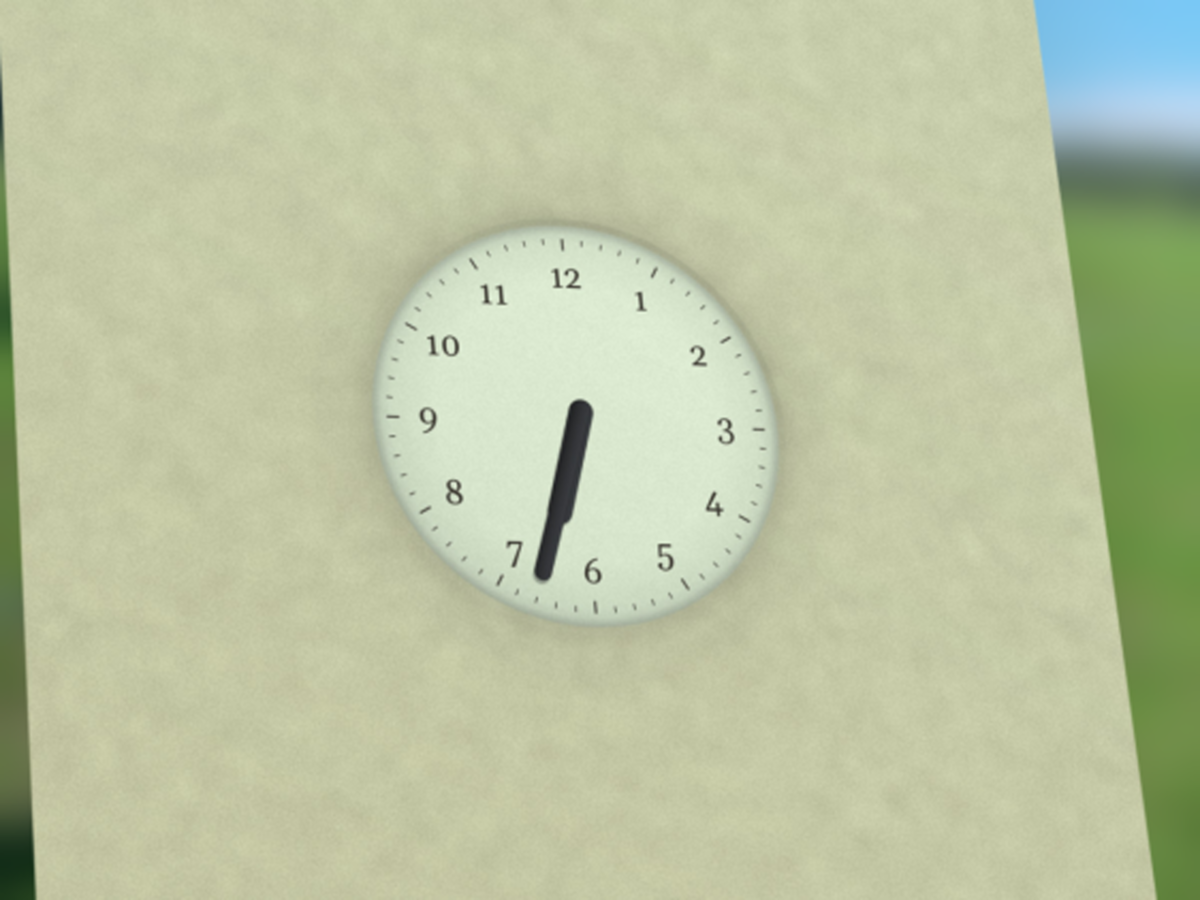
6:33
